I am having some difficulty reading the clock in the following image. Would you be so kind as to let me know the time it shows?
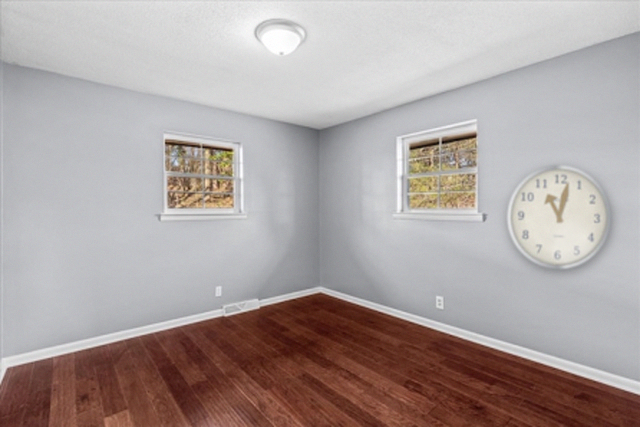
11:02
